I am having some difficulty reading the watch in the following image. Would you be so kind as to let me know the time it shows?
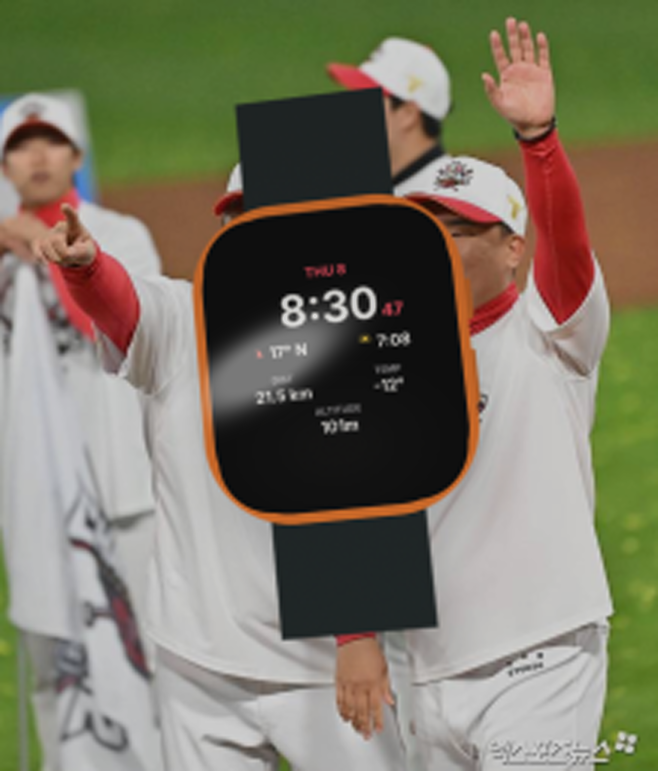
8:30
